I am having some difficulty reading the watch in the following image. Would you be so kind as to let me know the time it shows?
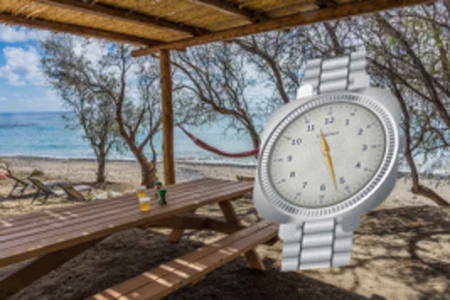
11:27
